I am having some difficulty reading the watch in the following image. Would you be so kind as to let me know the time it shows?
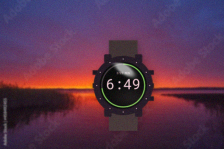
6:49
